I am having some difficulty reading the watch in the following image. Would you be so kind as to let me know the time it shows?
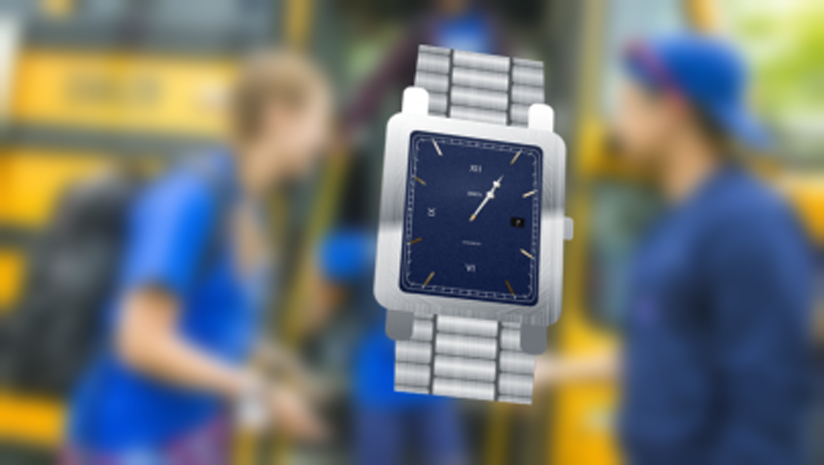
1:05
